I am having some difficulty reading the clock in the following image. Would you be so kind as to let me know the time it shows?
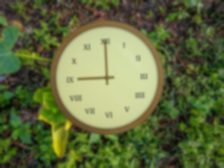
9:00
